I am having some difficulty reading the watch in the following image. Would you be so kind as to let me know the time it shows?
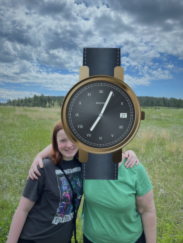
7:04
